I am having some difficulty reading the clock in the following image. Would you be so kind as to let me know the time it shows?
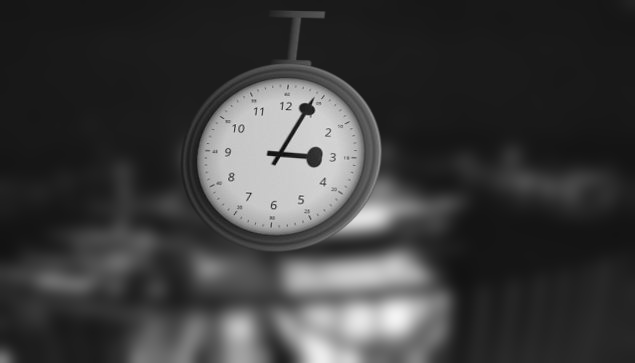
3:04
